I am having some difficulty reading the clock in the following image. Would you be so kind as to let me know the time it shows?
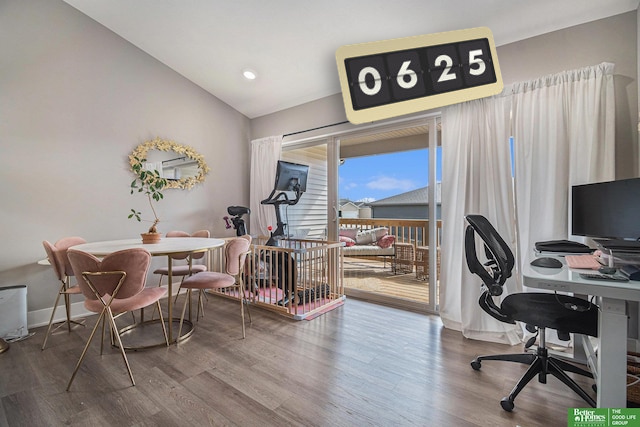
6:25
